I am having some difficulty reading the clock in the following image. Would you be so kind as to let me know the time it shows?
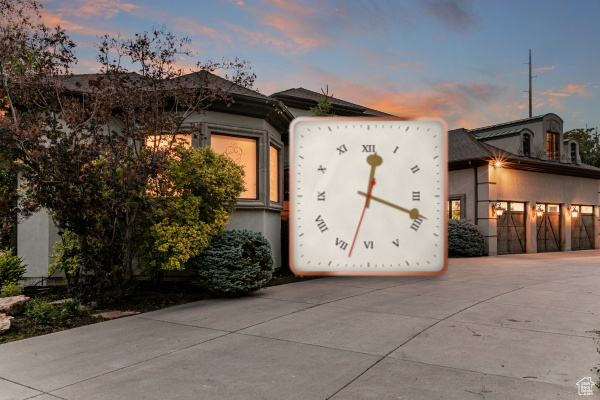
12:18:33
